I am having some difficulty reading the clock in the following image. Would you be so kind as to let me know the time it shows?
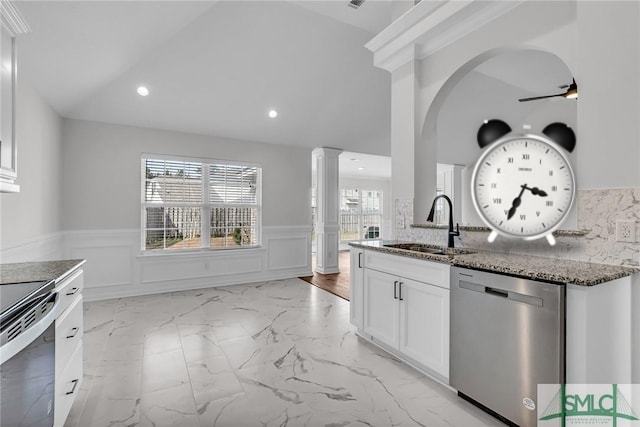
3:34
